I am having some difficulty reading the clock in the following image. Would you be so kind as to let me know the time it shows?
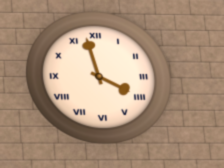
3:58
